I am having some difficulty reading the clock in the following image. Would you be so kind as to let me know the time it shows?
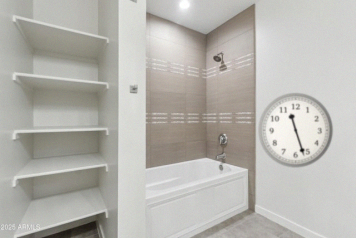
11:27
